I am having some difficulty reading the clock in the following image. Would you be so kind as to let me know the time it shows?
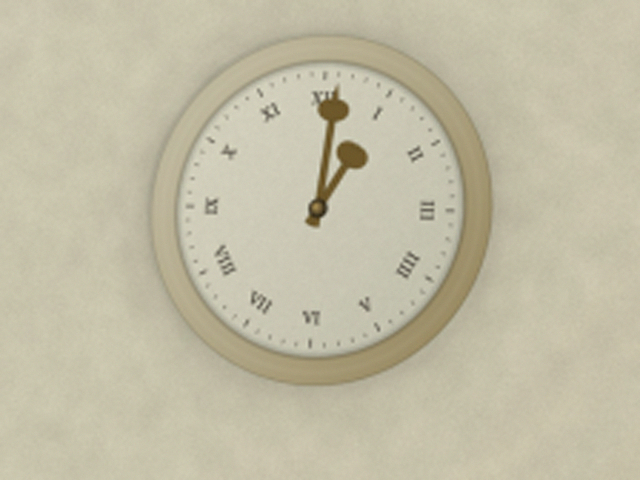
1:01
